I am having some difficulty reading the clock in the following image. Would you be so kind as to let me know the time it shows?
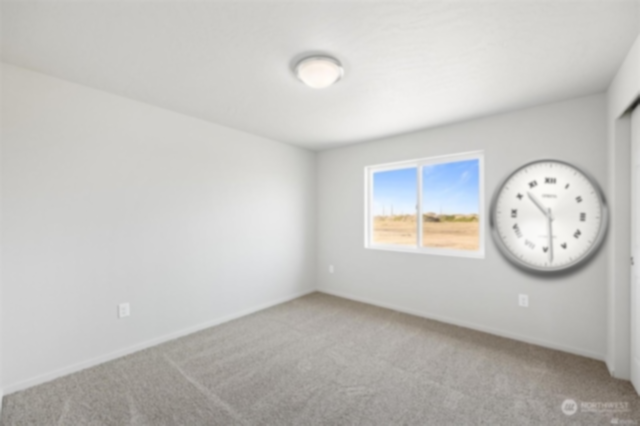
10:29
